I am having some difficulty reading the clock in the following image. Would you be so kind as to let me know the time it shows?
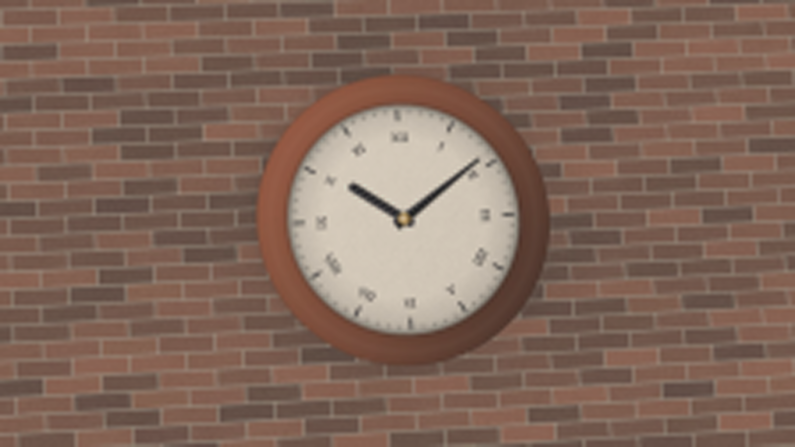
10:09
